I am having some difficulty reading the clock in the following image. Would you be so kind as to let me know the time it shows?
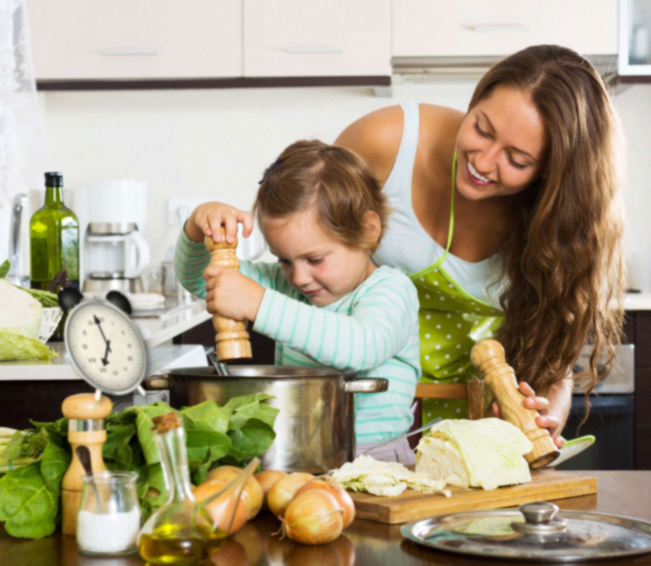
6:58
